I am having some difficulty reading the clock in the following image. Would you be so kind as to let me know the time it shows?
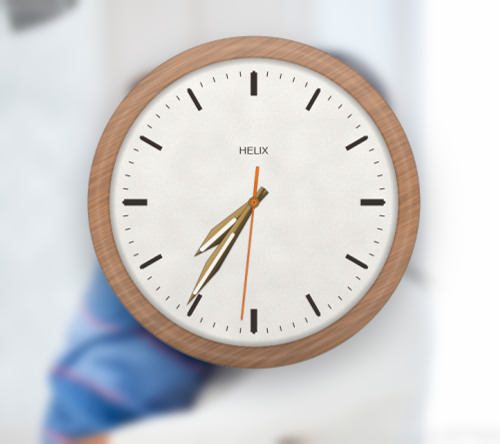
7:35:31
